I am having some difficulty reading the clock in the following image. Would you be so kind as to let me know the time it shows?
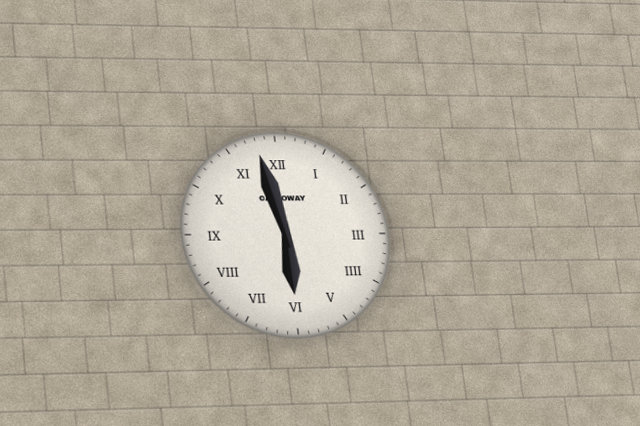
5:58
